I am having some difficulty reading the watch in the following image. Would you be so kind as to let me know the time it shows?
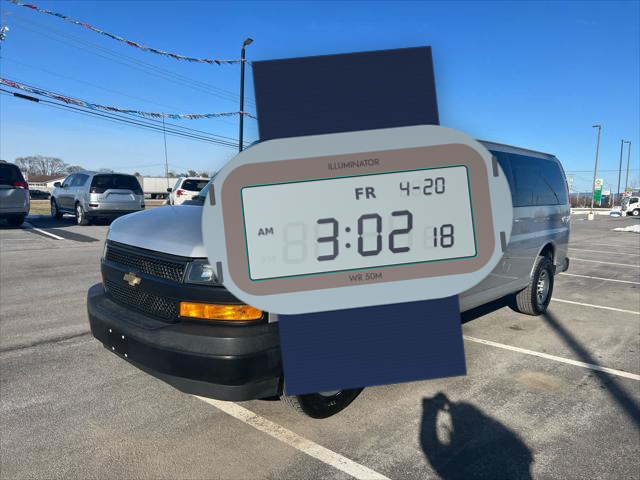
3:02:18
